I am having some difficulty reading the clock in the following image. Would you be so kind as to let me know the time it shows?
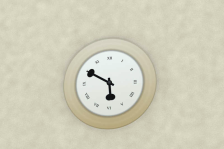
5:50
